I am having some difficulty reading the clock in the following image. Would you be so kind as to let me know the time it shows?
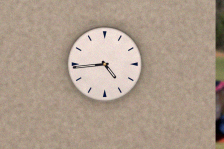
4:44
